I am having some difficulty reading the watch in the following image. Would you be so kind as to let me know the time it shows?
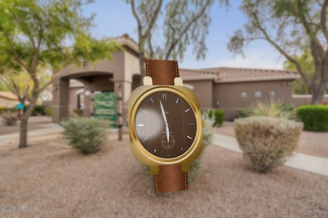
5:58
